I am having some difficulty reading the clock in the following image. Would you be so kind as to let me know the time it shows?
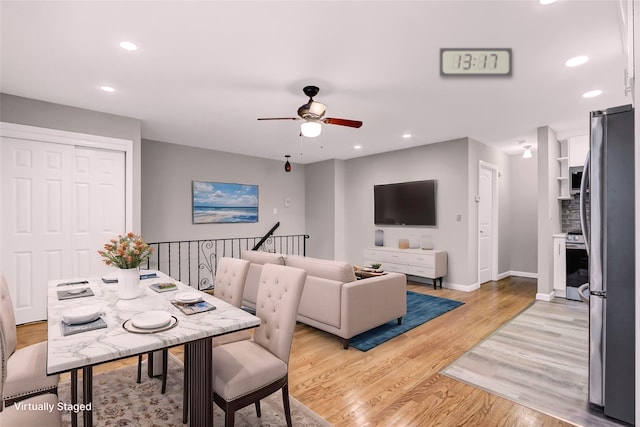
13:17
